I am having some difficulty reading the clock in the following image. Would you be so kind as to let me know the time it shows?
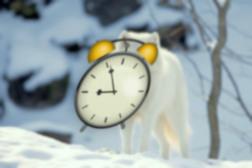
8:56
